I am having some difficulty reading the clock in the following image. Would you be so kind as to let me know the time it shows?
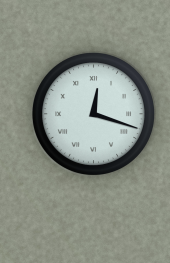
12:18
